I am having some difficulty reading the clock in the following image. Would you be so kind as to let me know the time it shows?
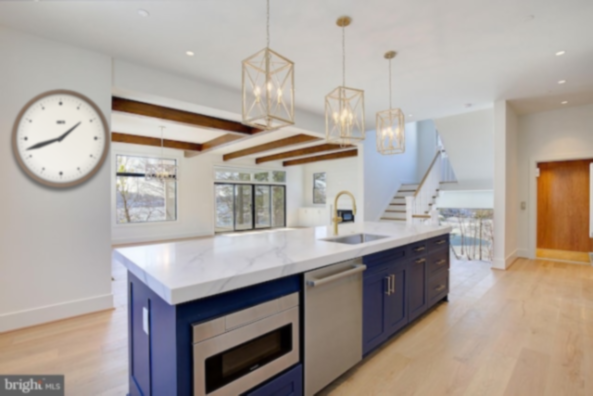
1:42
